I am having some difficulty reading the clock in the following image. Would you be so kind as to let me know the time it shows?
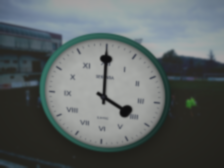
4:00
